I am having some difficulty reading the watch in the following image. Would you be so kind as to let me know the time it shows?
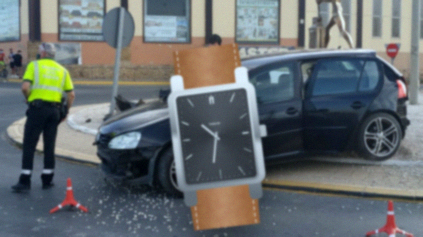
10:32
